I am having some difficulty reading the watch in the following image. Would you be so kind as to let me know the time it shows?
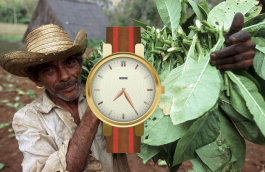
7:25
